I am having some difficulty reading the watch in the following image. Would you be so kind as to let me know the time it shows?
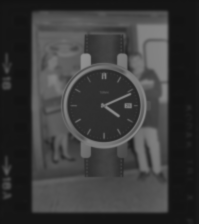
4:11
